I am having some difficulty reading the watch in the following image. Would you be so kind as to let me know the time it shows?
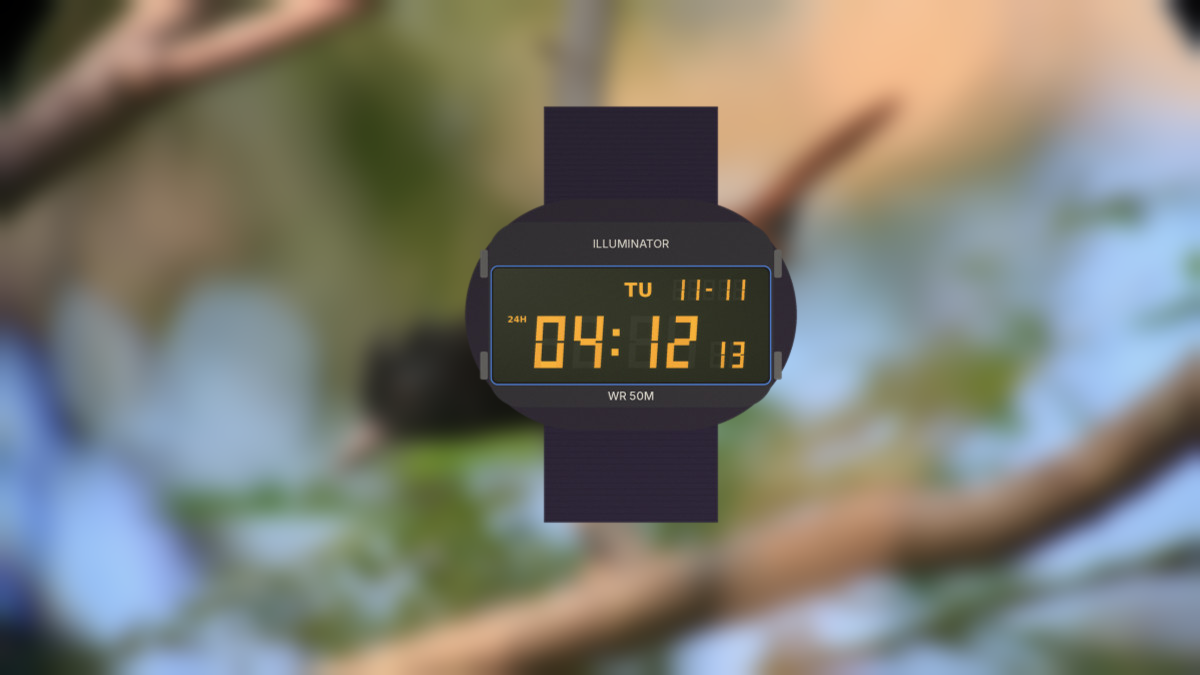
4:12:13
